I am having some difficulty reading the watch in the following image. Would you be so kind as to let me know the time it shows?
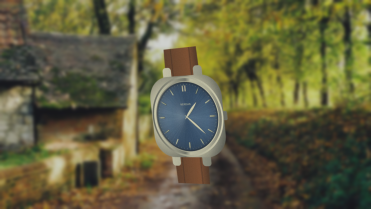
1:22
